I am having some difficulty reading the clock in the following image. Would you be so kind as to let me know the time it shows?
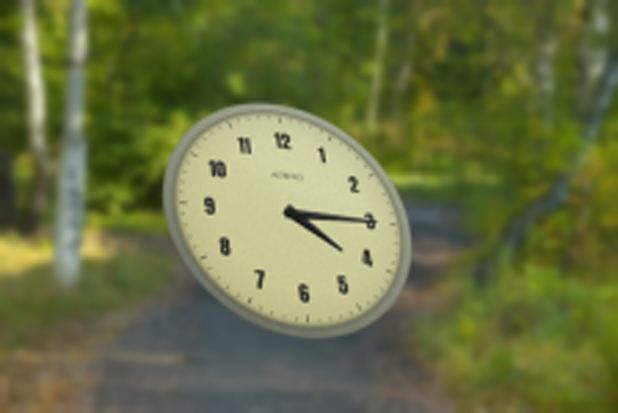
4:15
